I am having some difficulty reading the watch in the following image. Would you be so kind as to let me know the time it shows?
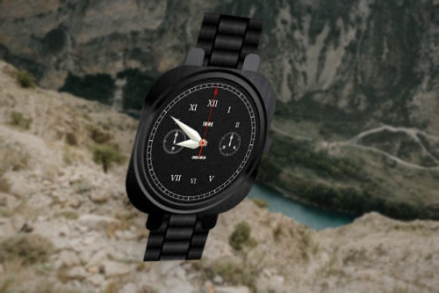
8:50
